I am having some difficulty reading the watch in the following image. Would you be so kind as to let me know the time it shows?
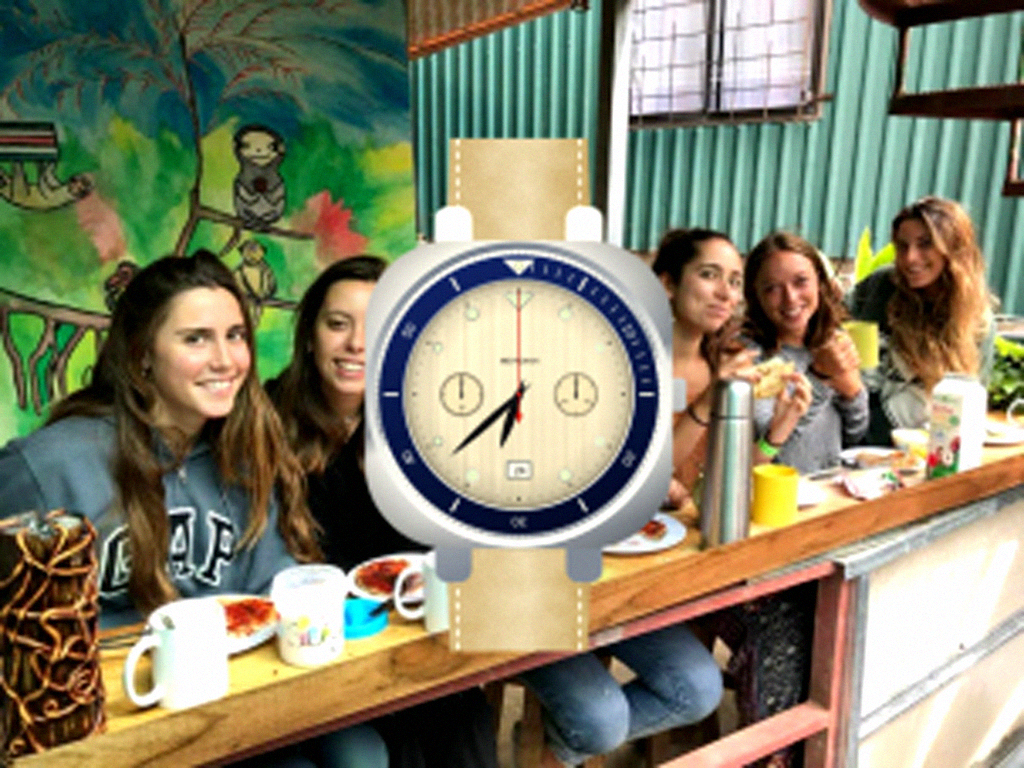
6:38
